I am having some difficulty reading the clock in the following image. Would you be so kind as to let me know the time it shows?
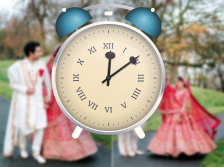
12:09
